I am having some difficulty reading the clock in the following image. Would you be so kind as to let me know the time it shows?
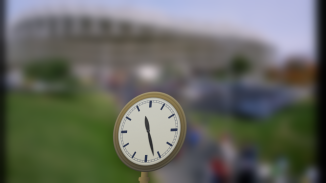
11:27
